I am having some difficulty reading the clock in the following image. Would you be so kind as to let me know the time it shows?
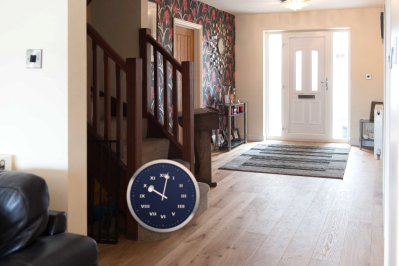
10:02
